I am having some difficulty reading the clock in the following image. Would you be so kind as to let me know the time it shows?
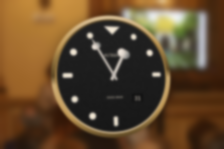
12:55
